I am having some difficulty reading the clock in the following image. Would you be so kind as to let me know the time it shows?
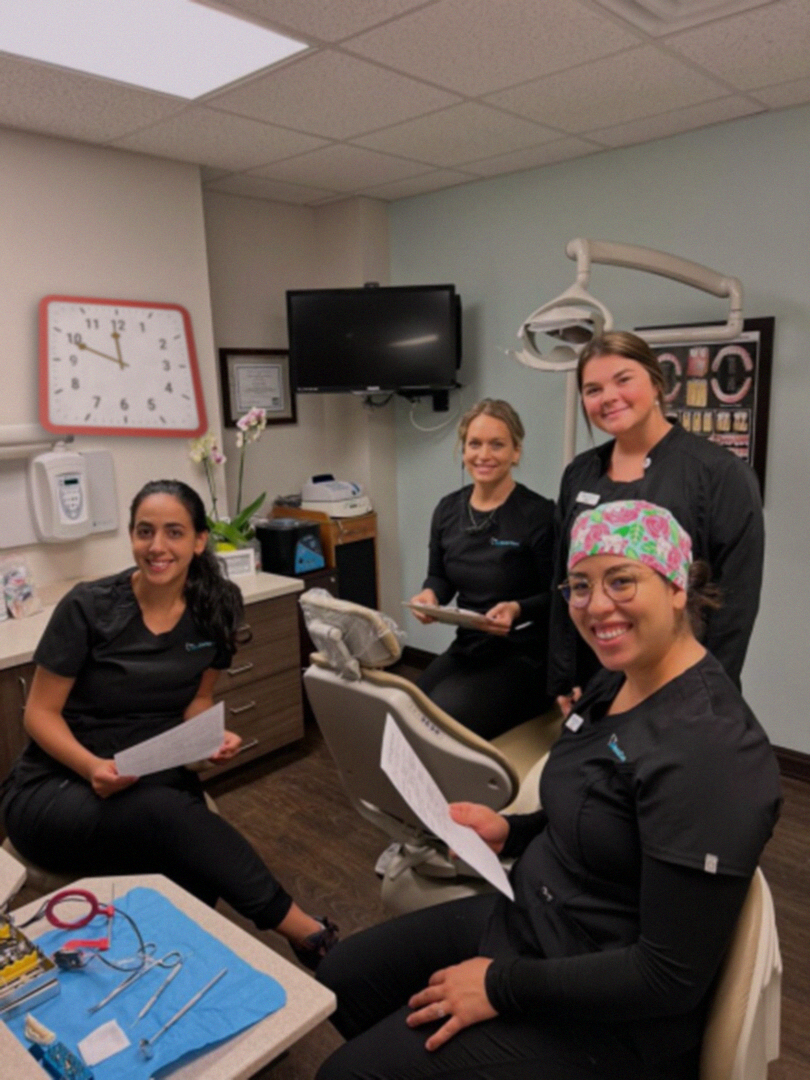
11:49
